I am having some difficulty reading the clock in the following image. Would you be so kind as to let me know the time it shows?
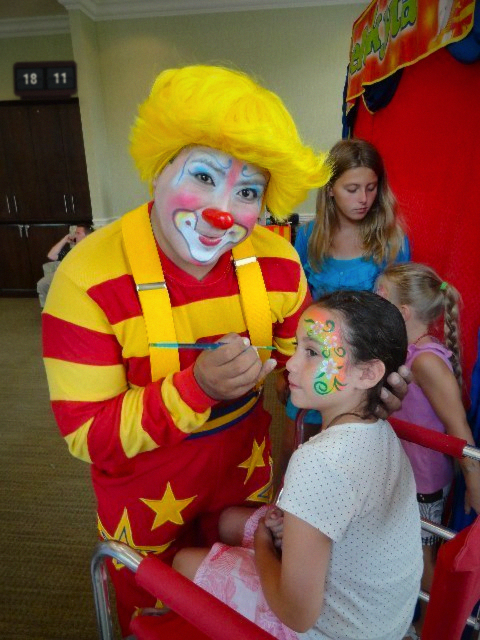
18:11
